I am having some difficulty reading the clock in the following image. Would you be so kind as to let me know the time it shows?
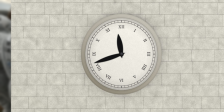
11:42
